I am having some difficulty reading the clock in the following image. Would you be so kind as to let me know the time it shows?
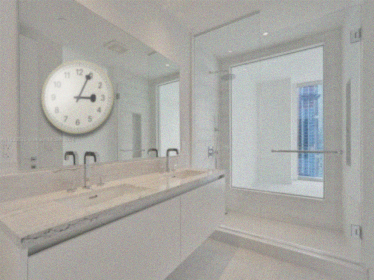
3:04
